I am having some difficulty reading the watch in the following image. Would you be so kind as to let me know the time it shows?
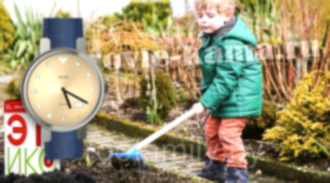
5:20
